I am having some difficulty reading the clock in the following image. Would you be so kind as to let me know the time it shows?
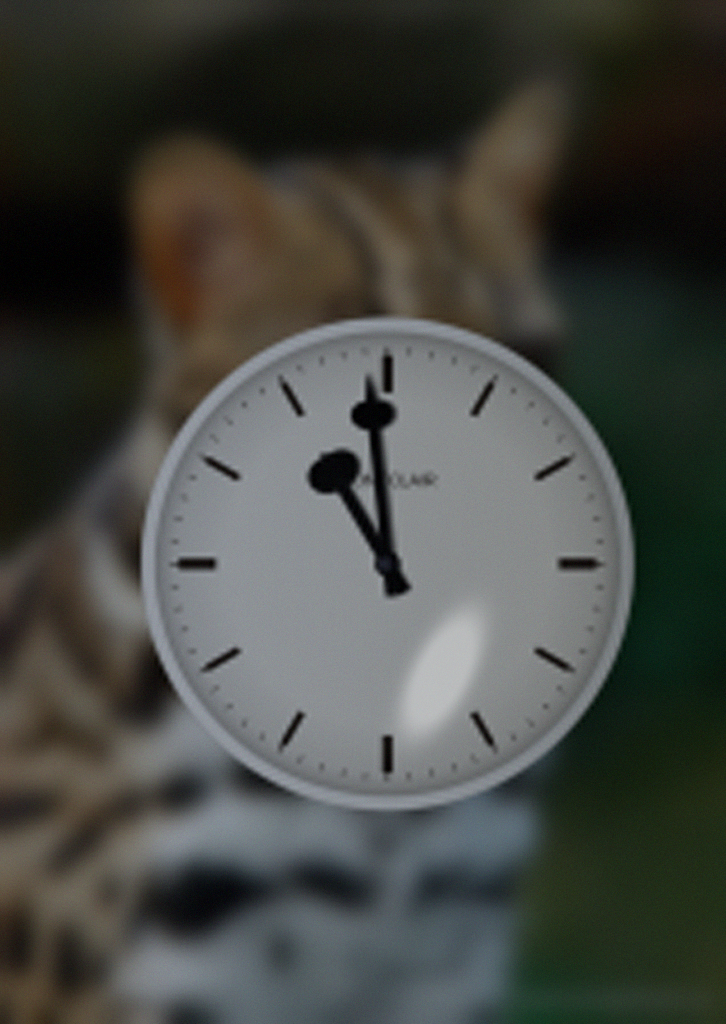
10:59
